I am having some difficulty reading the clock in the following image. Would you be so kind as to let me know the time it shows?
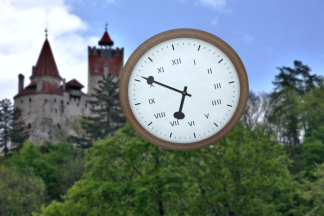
6:51
